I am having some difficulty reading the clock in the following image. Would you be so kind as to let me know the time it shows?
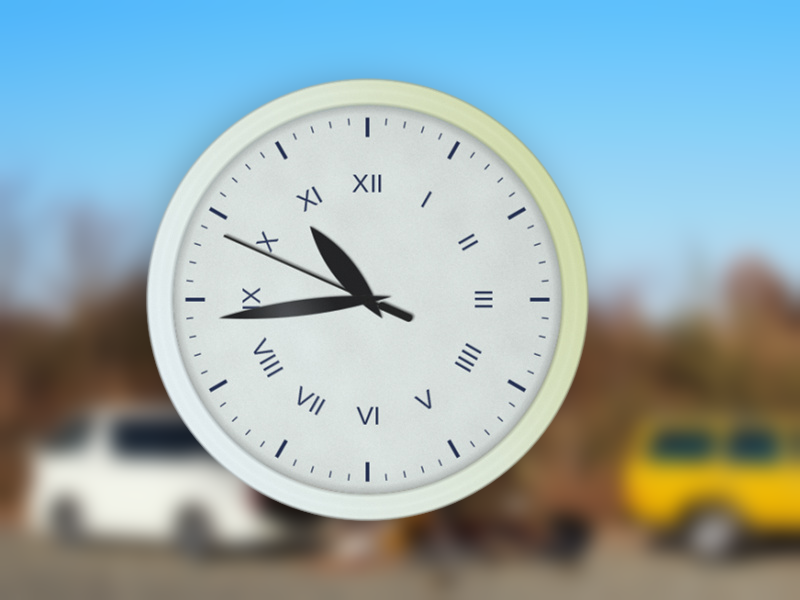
10:43:49
